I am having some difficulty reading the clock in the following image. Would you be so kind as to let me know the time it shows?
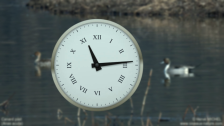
11:14
